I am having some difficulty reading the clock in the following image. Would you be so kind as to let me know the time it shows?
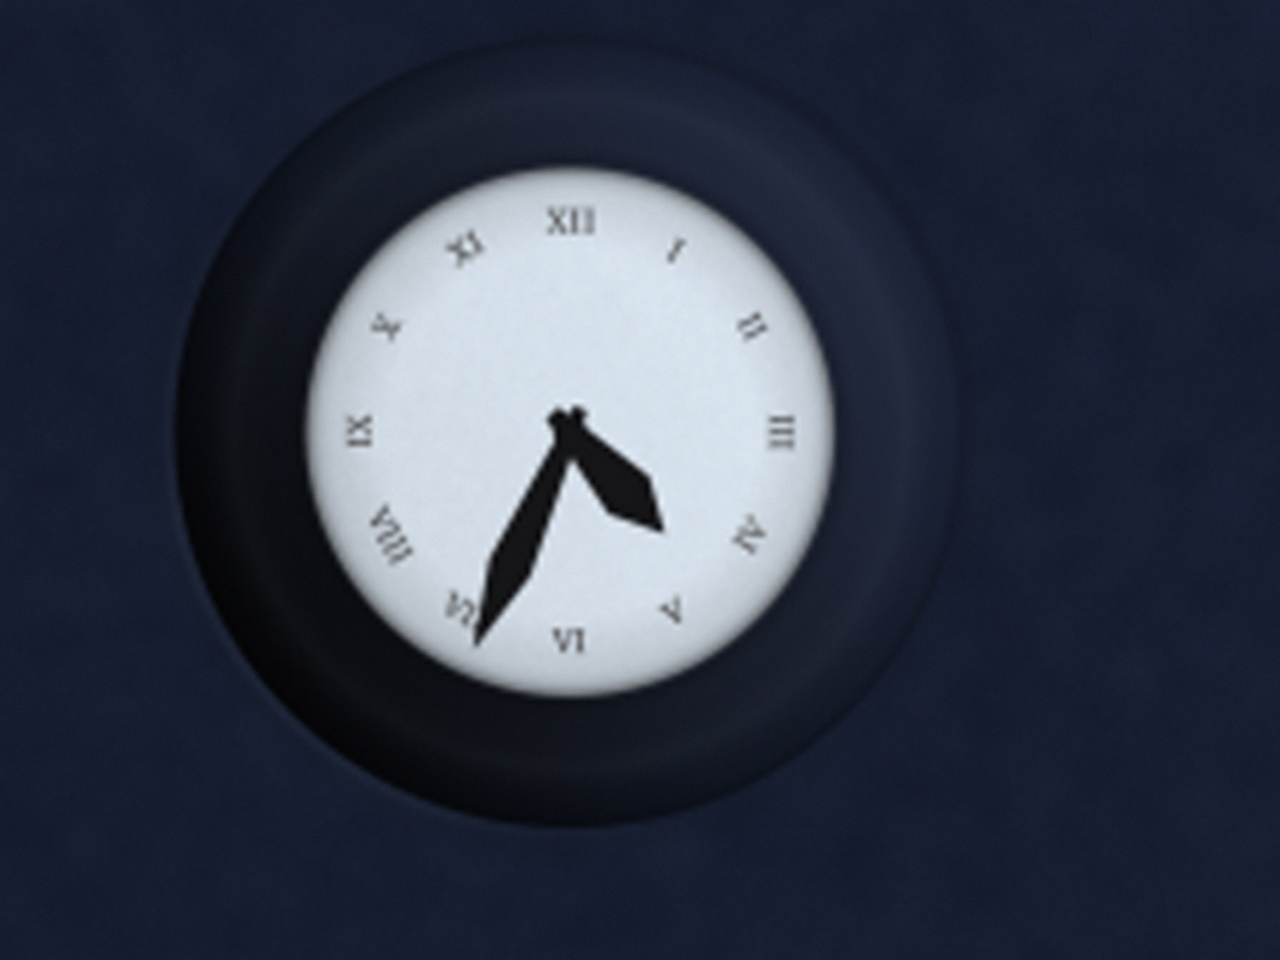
4:34
